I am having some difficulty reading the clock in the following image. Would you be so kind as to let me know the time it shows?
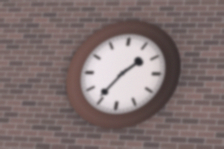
1:36
